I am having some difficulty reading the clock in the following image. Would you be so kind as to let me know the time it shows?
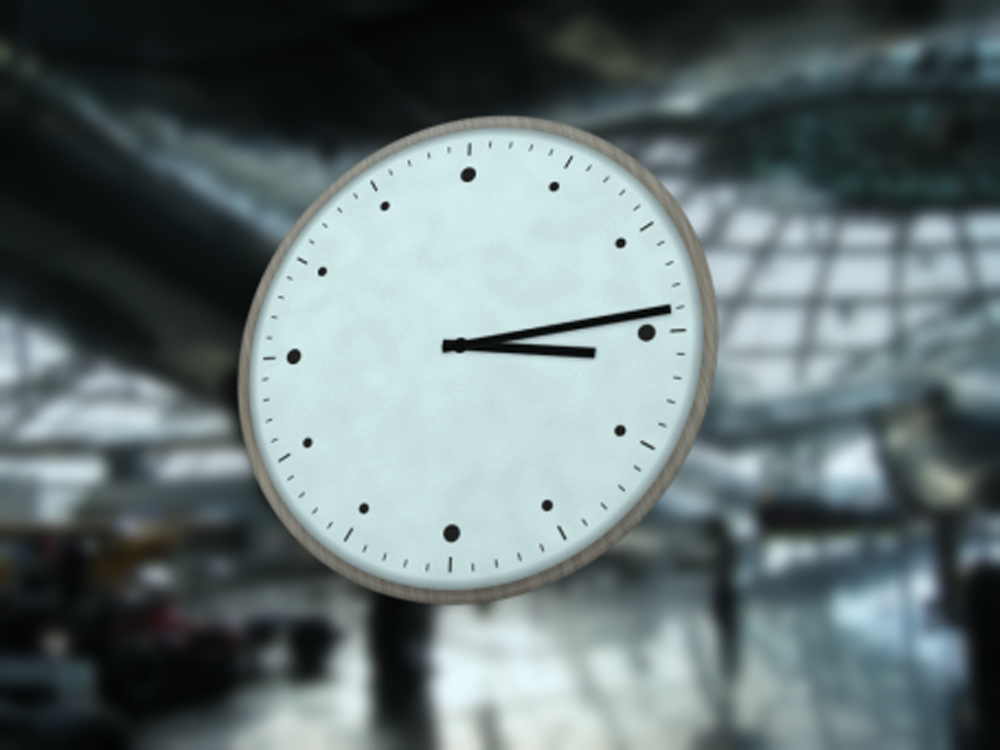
3:14
